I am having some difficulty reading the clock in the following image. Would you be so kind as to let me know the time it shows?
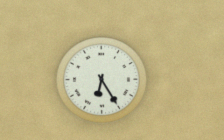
6:25
